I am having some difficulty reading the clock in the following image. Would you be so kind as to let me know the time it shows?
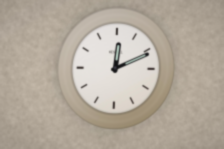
12:11
